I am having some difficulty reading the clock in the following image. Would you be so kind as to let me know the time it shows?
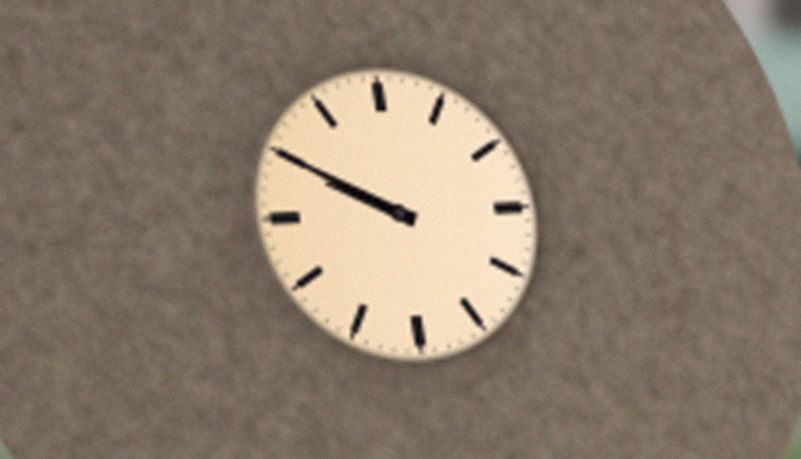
9:50
